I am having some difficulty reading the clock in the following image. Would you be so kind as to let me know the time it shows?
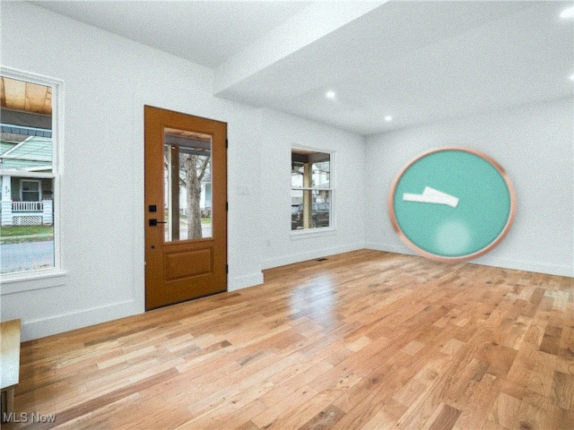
9:46
